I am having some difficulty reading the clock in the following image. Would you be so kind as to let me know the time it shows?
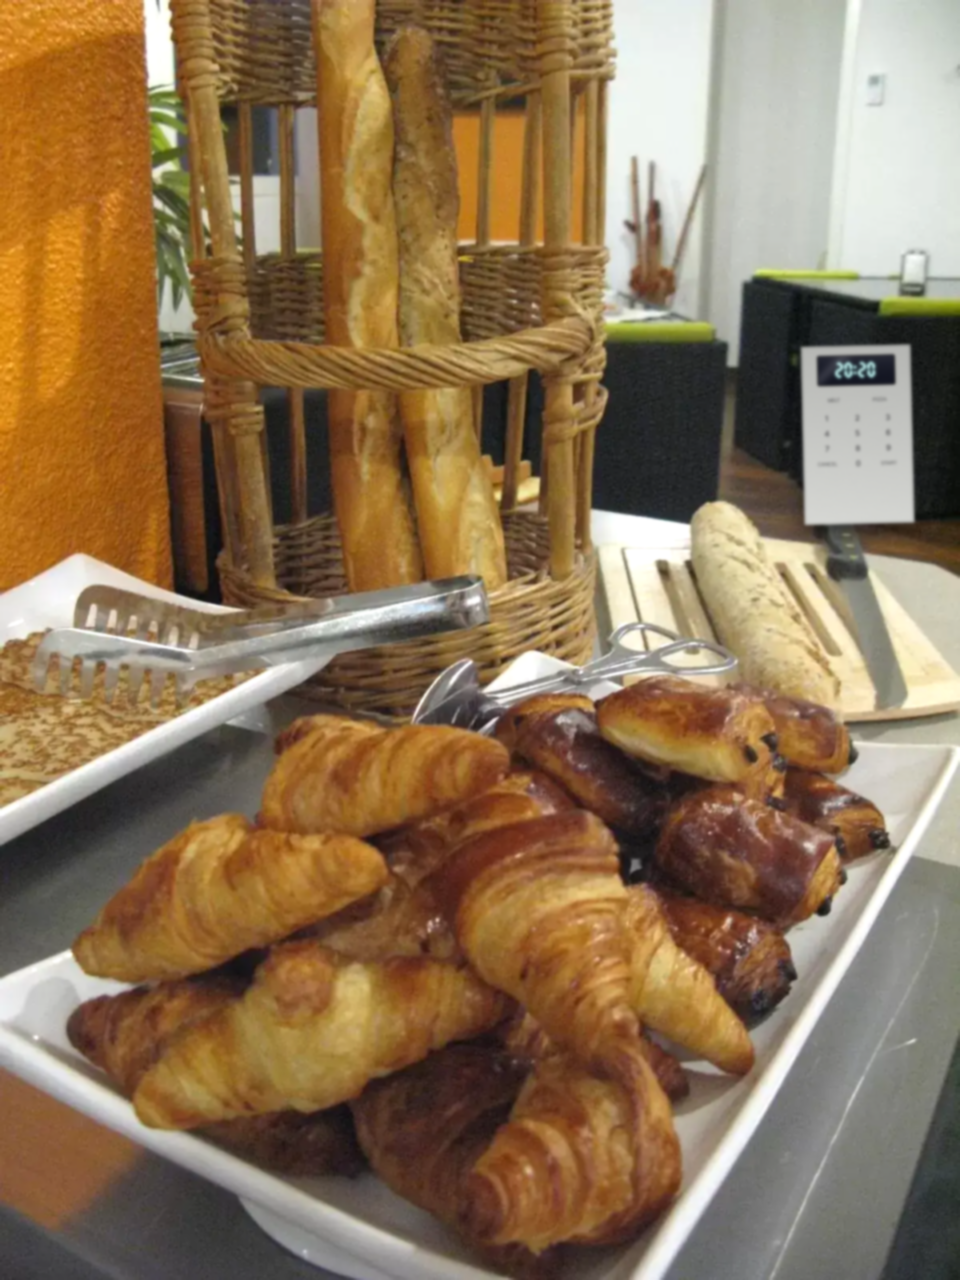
20:20
